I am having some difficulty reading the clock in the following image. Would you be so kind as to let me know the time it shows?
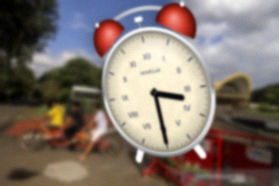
3:30
